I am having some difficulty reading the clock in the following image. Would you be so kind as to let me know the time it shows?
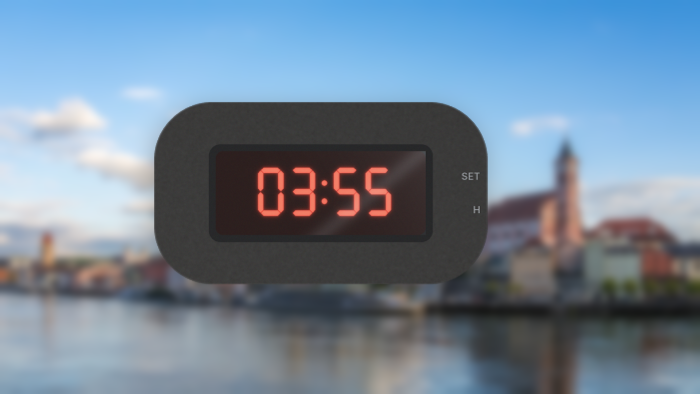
3:55
